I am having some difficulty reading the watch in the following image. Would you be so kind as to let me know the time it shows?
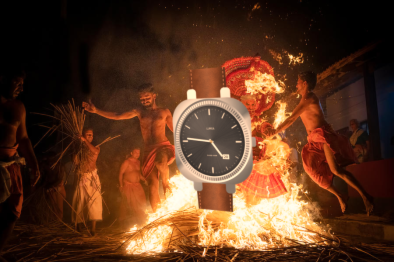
4:46
